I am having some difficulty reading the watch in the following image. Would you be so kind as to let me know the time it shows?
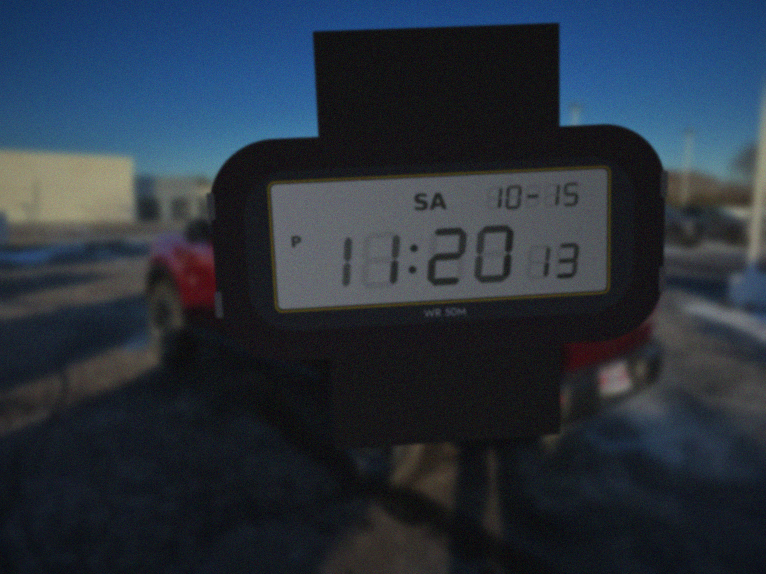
11:20:13
